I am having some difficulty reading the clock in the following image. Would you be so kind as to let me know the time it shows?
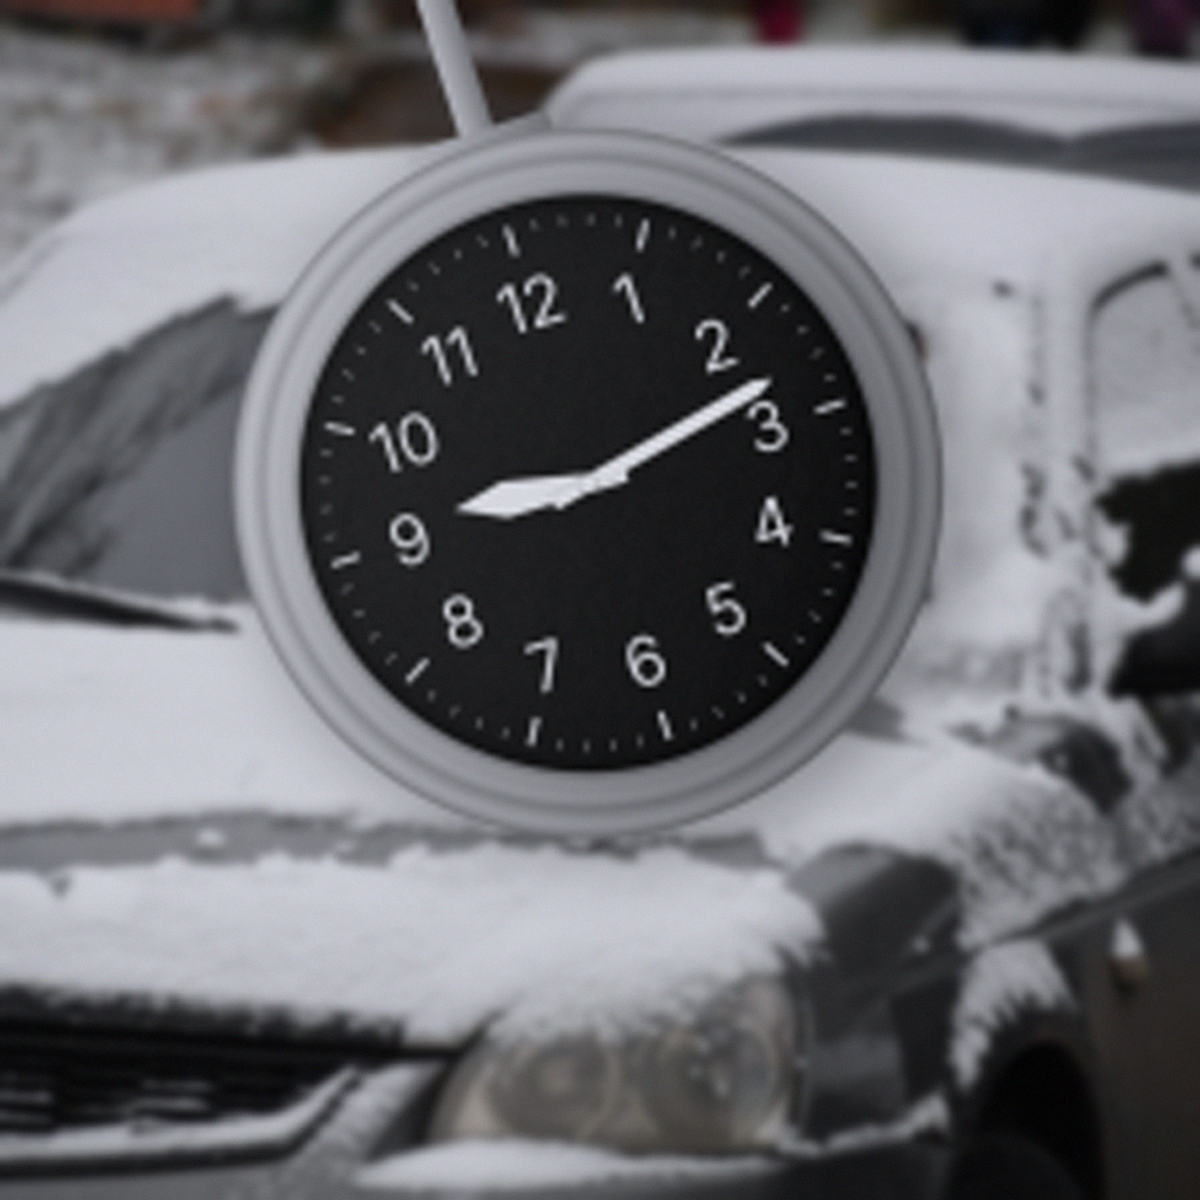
9:13
